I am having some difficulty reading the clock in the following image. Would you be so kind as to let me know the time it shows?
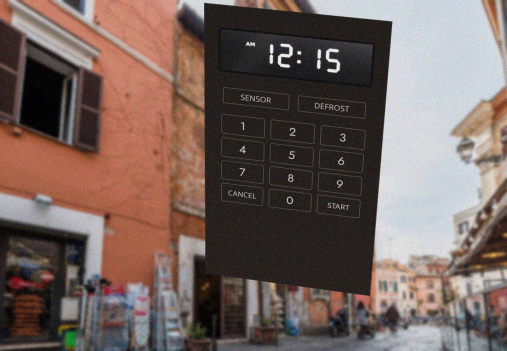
12:15
